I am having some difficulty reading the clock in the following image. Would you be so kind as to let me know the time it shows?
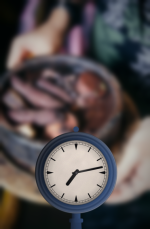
7:13
